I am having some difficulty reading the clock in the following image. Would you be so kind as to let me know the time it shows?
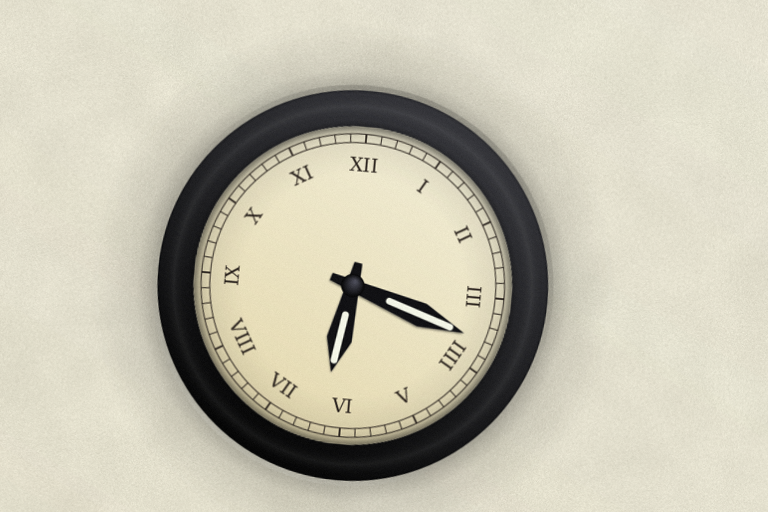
6:18
